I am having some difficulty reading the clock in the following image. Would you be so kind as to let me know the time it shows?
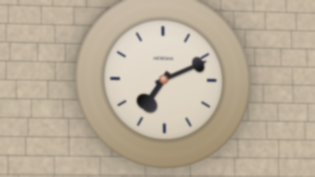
7:11
